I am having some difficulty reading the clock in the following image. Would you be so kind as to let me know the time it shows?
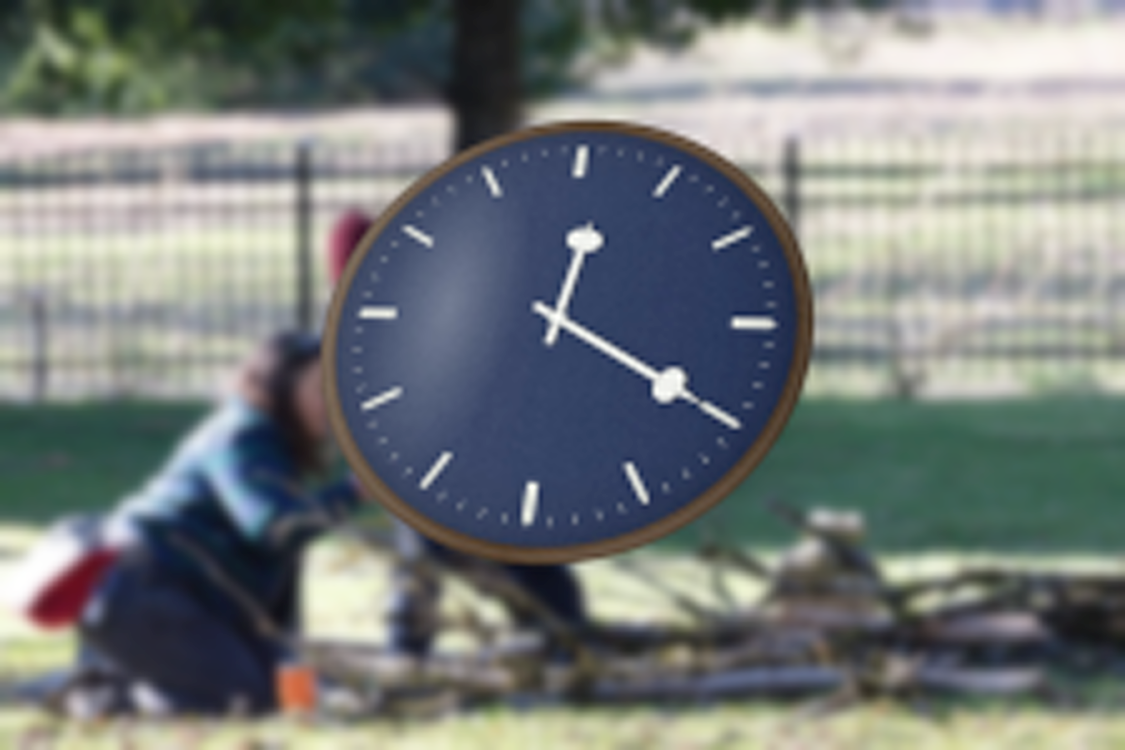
12:20
